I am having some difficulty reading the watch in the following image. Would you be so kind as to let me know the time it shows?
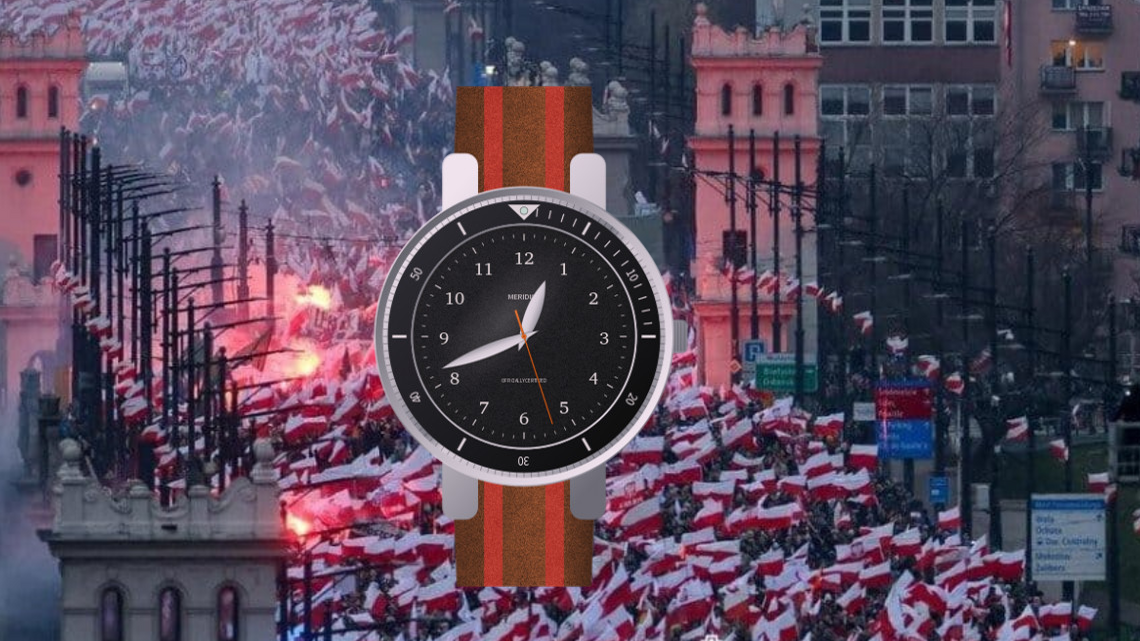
12:41:27
